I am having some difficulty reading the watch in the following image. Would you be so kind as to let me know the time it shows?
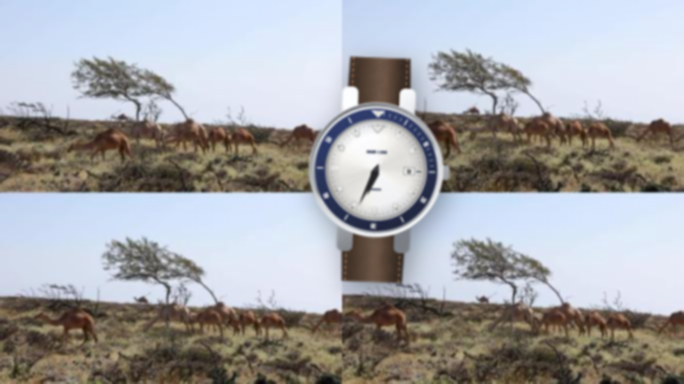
6:34
